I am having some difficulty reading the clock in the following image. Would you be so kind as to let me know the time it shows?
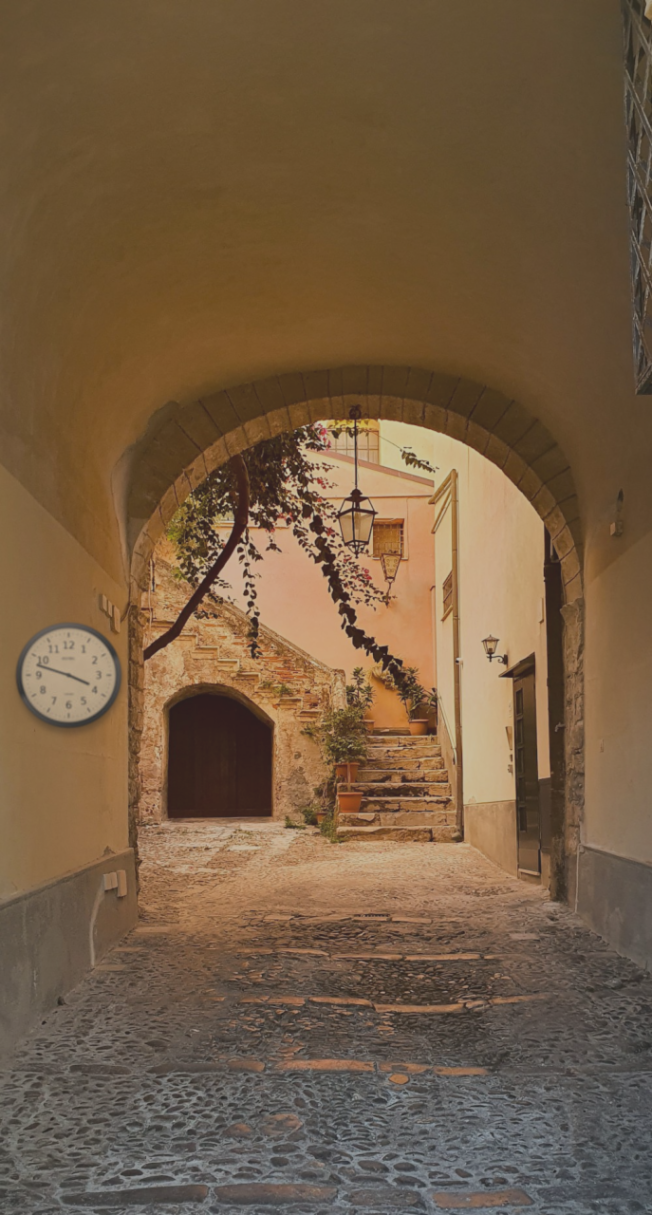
3:48
